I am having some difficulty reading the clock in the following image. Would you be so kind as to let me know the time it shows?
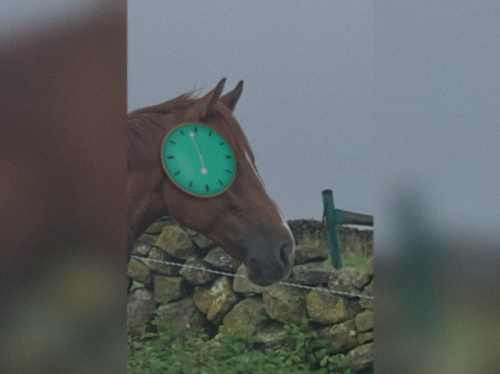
5:58
